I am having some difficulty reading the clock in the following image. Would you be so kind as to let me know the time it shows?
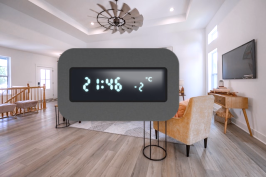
21:46
